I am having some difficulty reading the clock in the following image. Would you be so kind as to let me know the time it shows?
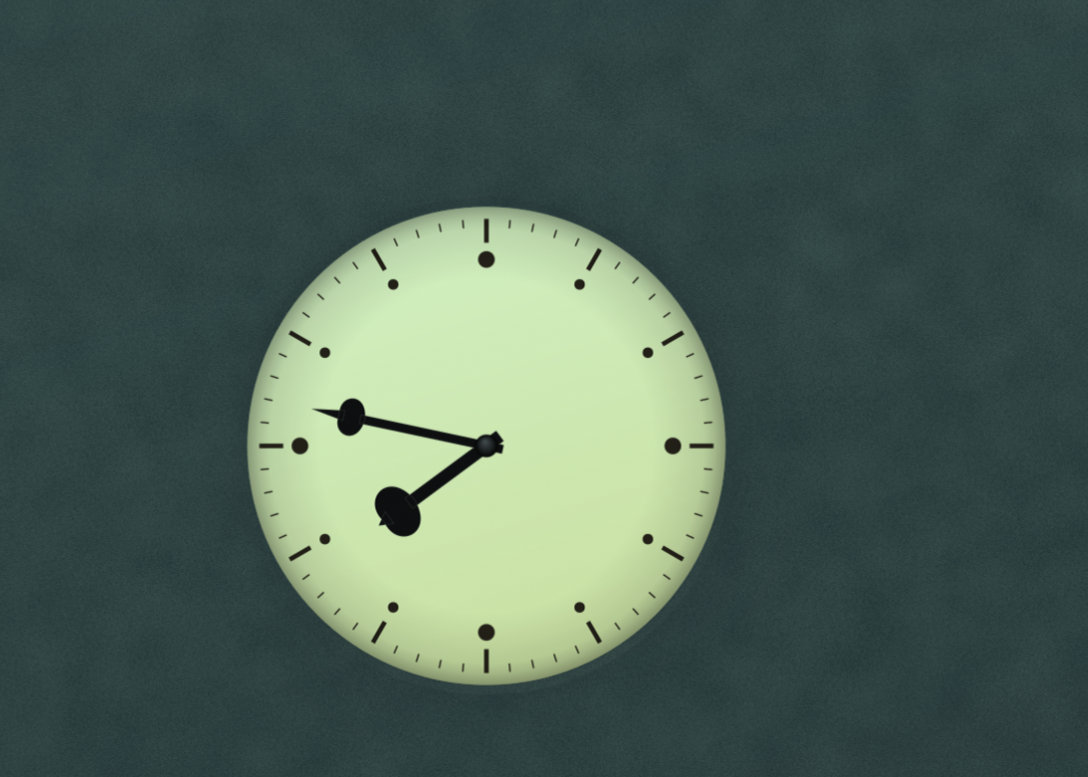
7:47
